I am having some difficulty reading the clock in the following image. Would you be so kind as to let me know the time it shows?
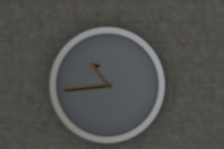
10:44
